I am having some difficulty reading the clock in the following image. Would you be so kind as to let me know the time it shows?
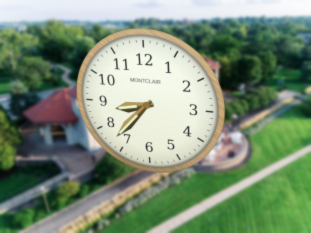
8:37
